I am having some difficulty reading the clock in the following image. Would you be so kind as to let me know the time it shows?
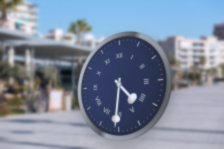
4:31
